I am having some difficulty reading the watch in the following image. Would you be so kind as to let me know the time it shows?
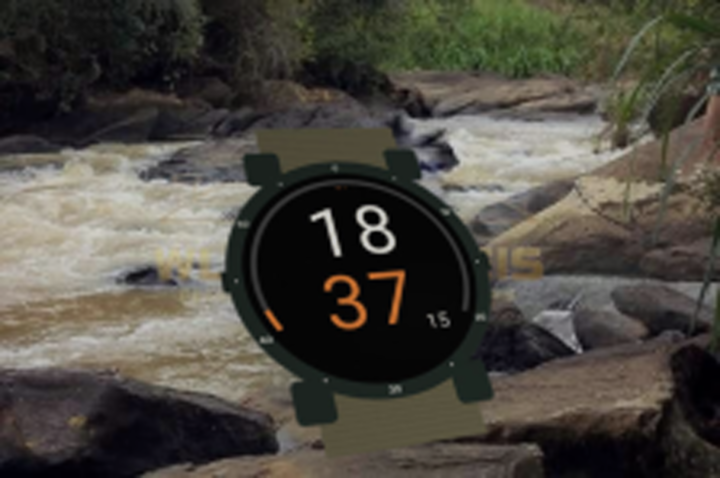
18:37
